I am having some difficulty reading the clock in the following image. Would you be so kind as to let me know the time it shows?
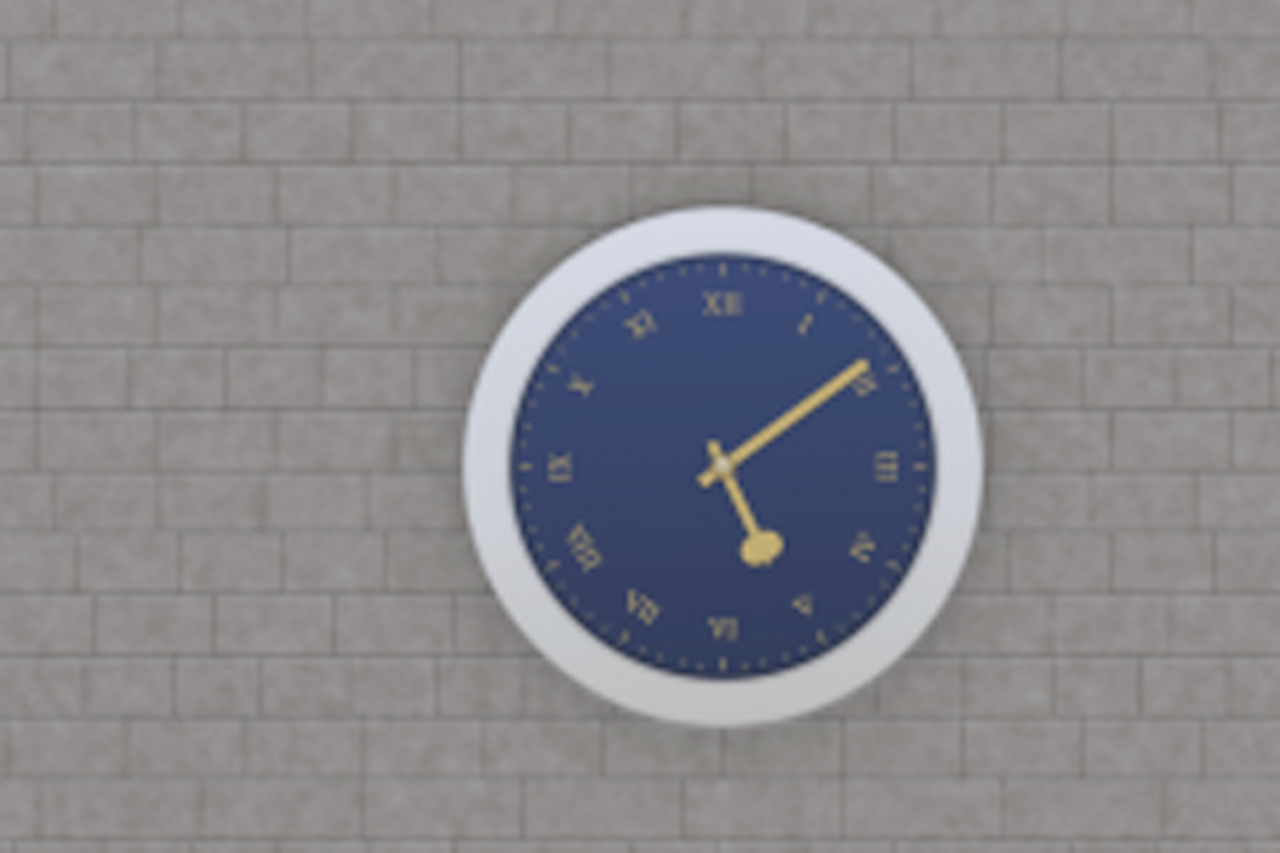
5:09
